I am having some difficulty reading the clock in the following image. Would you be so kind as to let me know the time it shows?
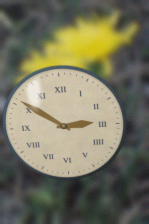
2:51
